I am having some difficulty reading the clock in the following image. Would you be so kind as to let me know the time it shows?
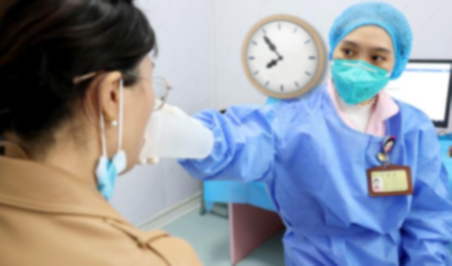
7:54
